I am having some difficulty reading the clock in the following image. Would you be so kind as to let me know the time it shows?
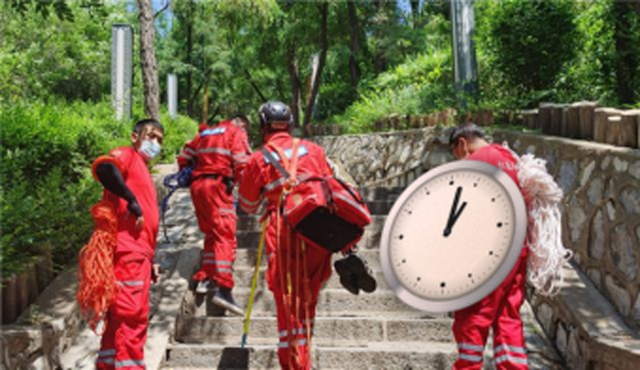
1:02
